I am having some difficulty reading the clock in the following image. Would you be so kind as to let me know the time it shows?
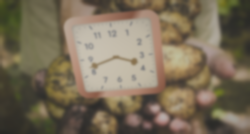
3:42
